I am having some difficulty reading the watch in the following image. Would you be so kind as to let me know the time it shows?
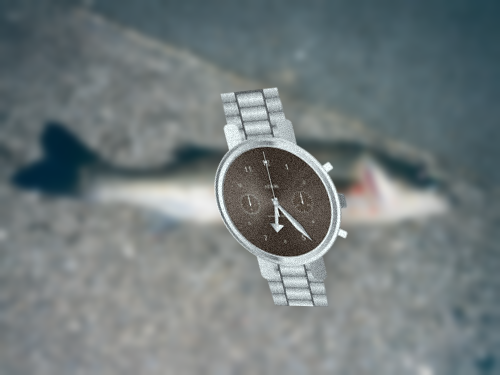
6:24
